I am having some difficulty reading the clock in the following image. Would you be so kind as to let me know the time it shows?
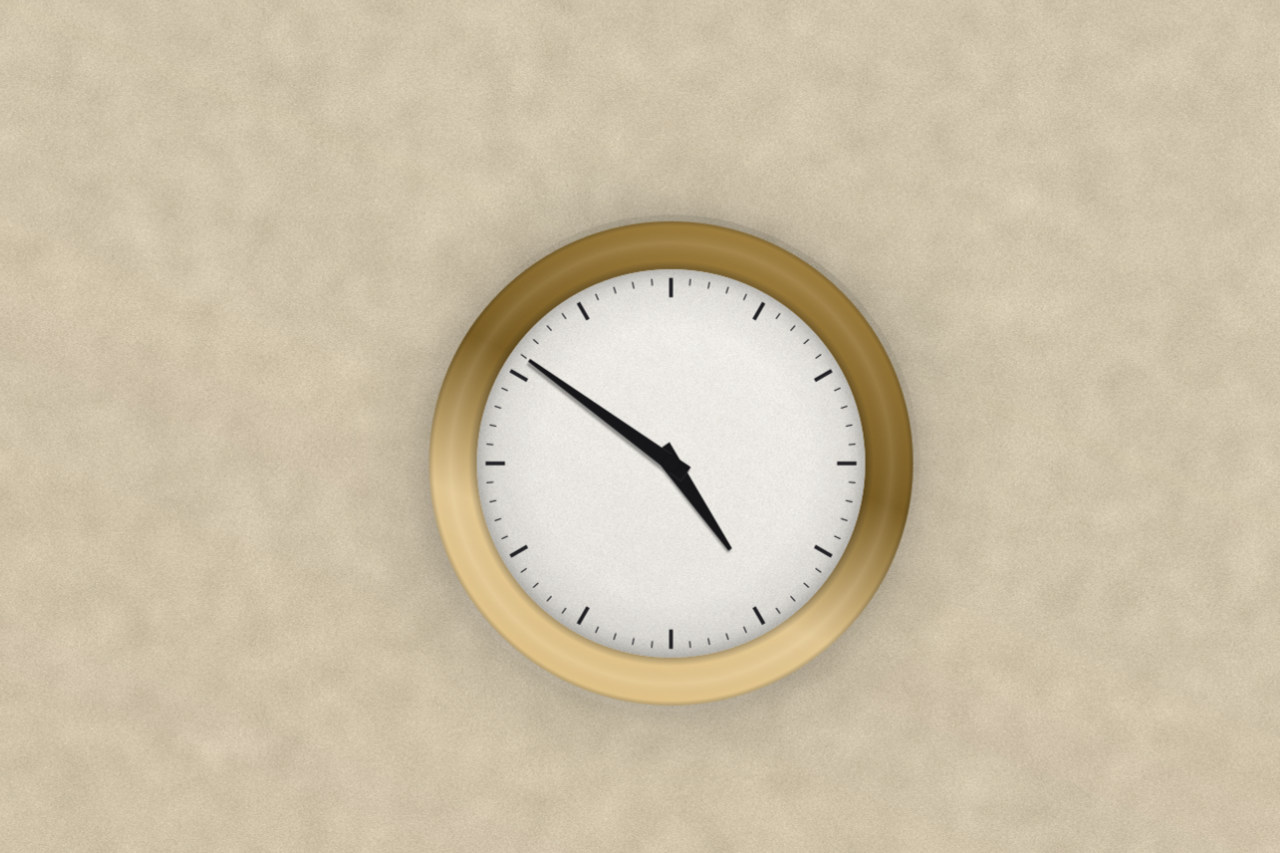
4:51
